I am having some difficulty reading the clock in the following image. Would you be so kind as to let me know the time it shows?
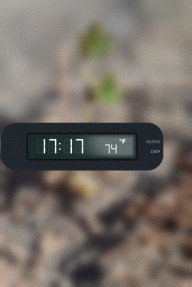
17:17
